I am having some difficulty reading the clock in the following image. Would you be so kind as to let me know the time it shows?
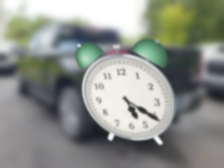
5:21
